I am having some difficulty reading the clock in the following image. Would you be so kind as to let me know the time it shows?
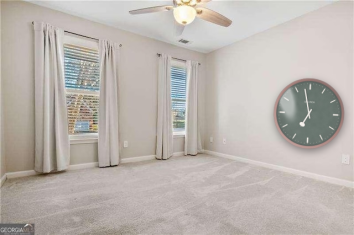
6:58
